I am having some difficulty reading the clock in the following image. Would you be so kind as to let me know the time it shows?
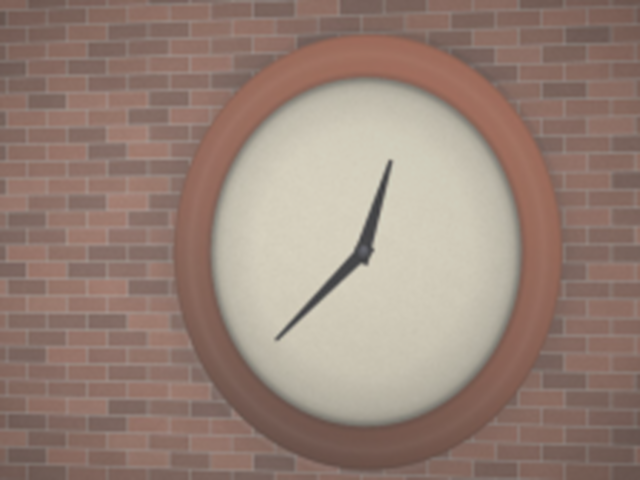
12:38
